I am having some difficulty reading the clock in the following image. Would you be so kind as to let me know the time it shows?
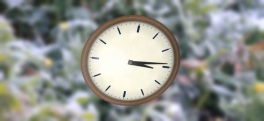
3:14
